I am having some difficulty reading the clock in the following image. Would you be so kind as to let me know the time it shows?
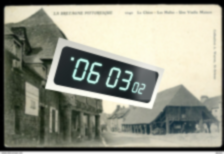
6:03:02
